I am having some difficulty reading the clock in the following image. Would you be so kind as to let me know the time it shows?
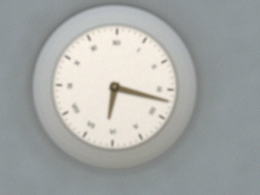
6:17
